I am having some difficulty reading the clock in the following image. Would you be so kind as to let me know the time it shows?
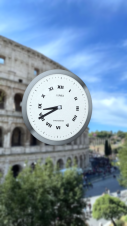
8:40
